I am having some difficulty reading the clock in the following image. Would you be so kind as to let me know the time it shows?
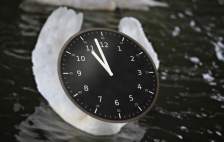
10:58
